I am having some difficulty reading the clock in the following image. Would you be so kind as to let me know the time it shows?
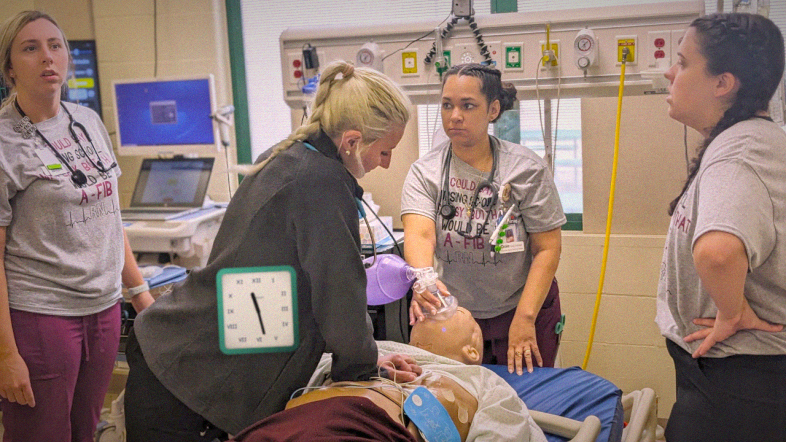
11:28
